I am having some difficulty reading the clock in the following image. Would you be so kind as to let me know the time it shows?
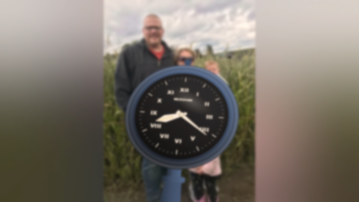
8:21
